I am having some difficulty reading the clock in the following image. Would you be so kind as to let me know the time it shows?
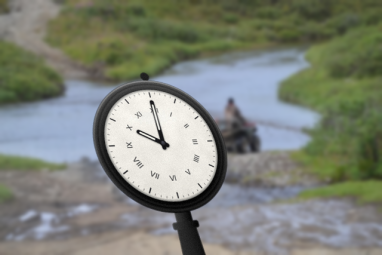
10:00
